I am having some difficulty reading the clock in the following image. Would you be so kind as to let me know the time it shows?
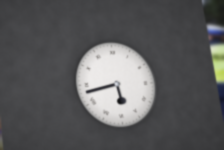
5:43
